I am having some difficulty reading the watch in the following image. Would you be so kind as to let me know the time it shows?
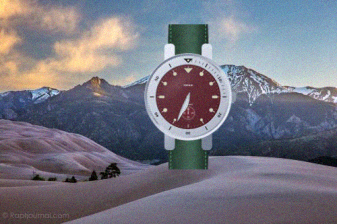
6:34
